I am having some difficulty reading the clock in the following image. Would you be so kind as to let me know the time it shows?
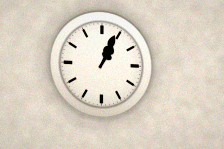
1:04
